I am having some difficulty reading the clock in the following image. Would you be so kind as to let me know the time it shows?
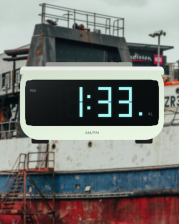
1:33
